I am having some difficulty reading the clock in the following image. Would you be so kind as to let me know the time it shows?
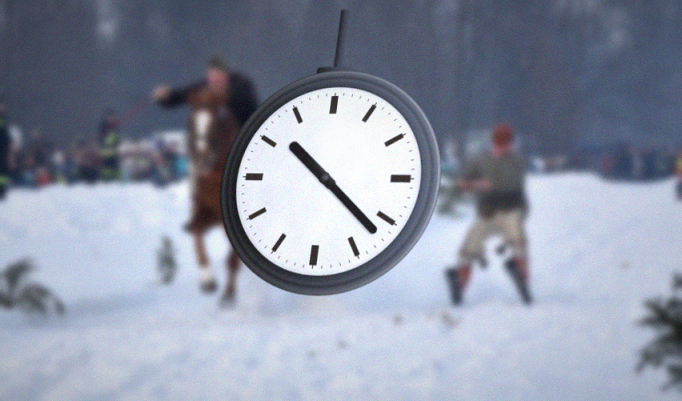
10:22
